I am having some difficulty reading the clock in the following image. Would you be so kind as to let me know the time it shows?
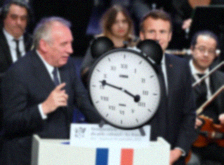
3:47
